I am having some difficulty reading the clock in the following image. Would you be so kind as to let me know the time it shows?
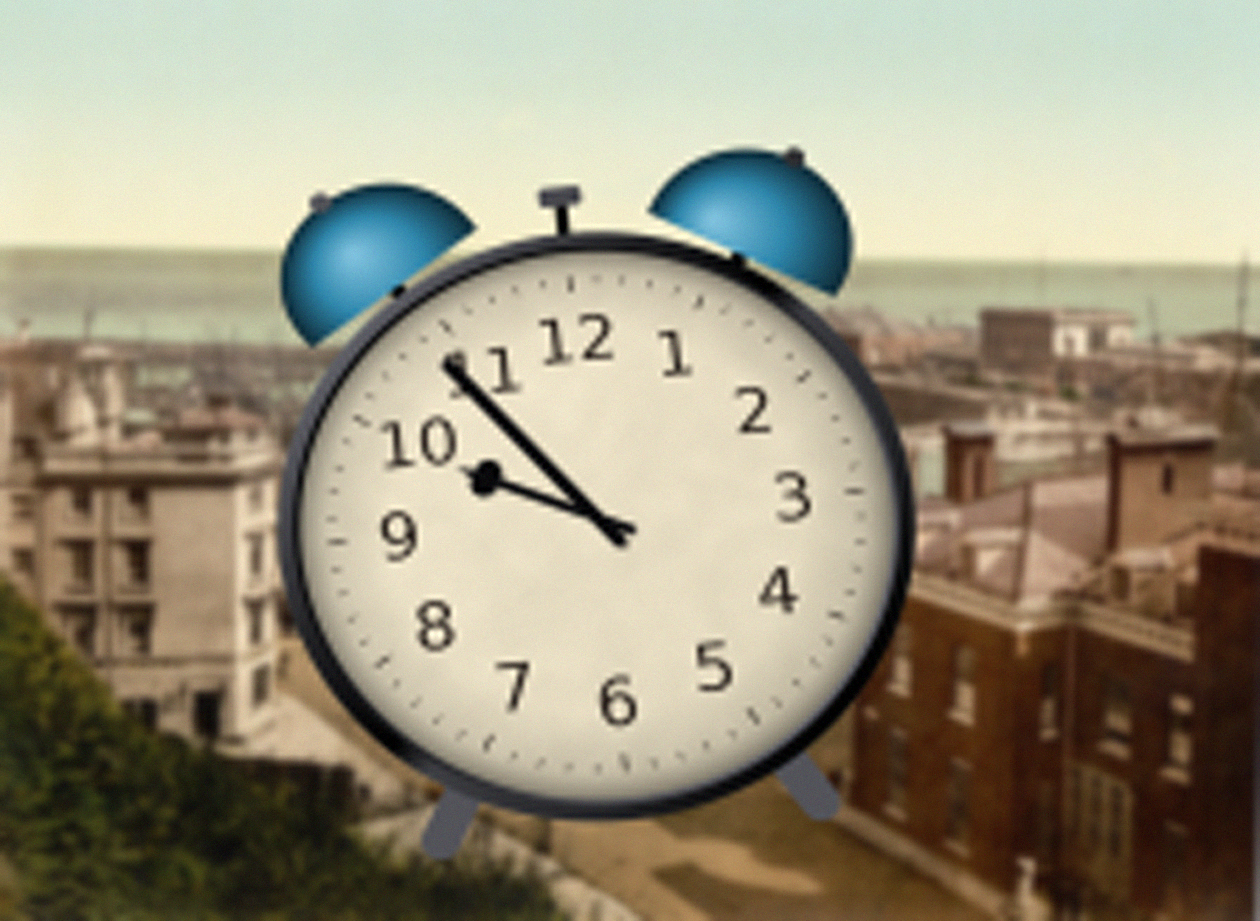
9:54
